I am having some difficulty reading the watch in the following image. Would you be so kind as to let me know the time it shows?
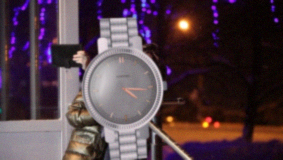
4:16
